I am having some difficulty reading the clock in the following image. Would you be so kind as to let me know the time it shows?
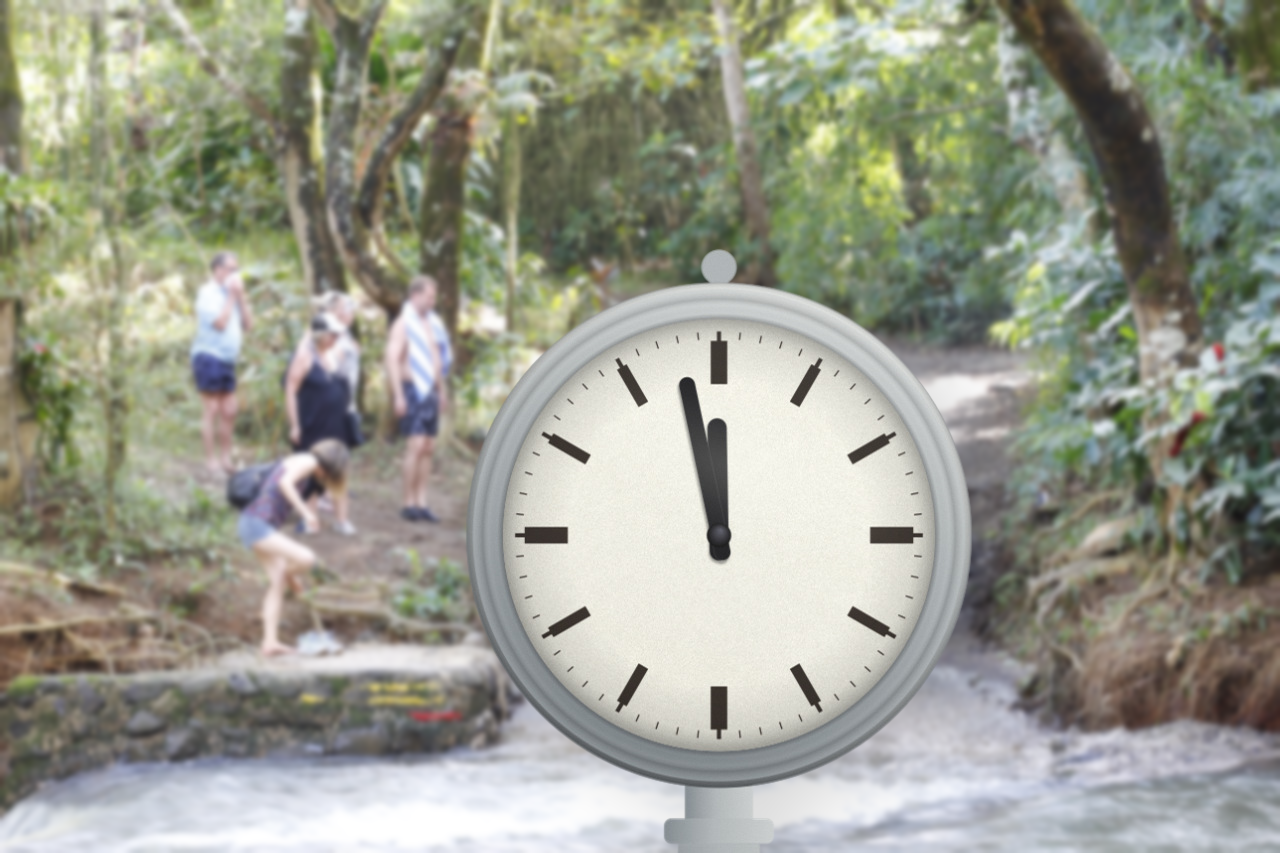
11:58
